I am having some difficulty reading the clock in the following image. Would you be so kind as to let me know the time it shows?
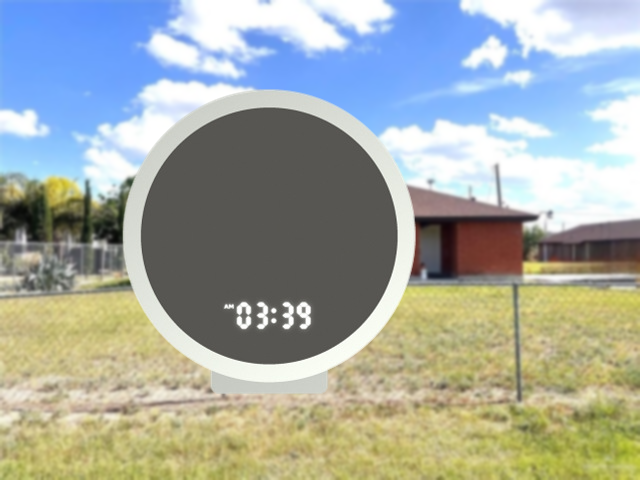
3:39
